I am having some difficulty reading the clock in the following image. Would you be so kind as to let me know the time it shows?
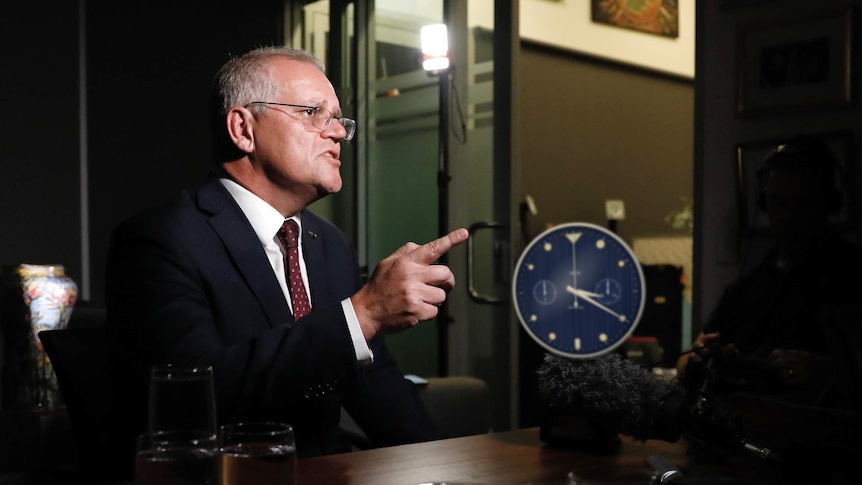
3:20
